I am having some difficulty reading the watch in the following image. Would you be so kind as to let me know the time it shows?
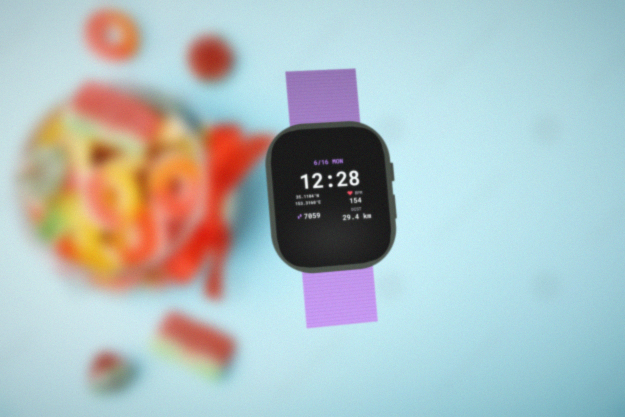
12:28
